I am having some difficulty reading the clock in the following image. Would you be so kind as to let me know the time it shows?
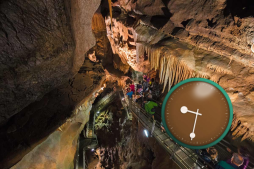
9:32
